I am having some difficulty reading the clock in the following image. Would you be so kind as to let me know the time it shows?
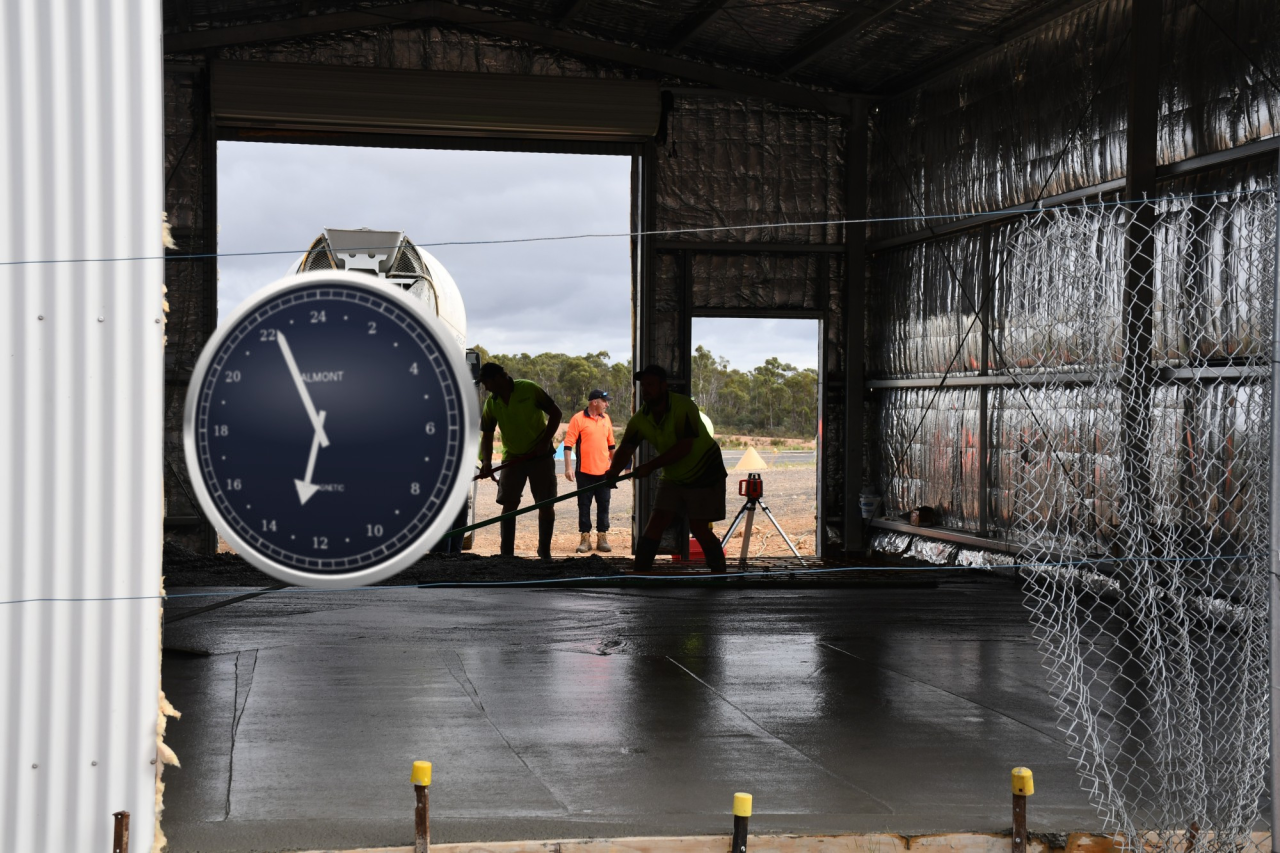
12:56
